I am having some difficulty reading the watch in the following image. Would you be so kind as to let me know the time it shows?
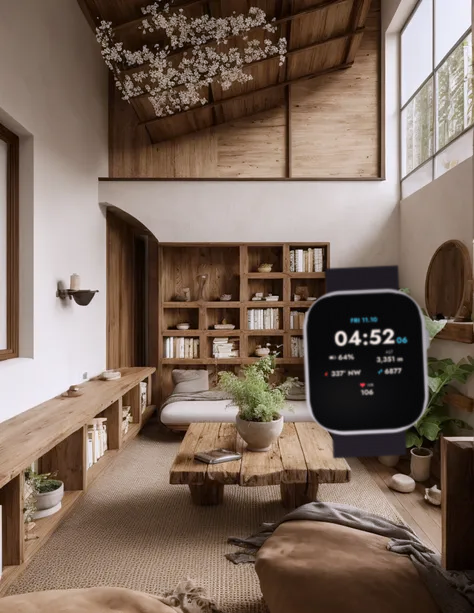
4:52
